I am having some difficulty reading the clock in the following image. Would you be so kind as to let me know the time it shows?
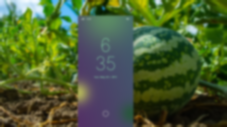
6:35
